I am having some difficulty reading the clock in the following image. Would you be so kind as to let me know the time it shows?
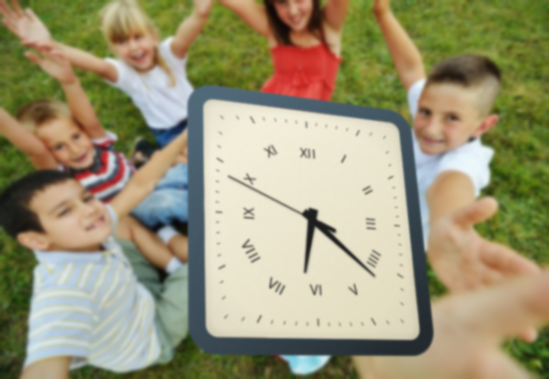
6:21:49
